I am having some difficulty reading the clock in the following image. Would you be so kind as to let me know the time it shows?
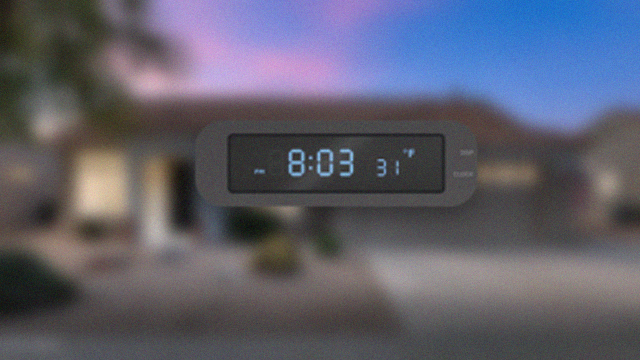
8:03
